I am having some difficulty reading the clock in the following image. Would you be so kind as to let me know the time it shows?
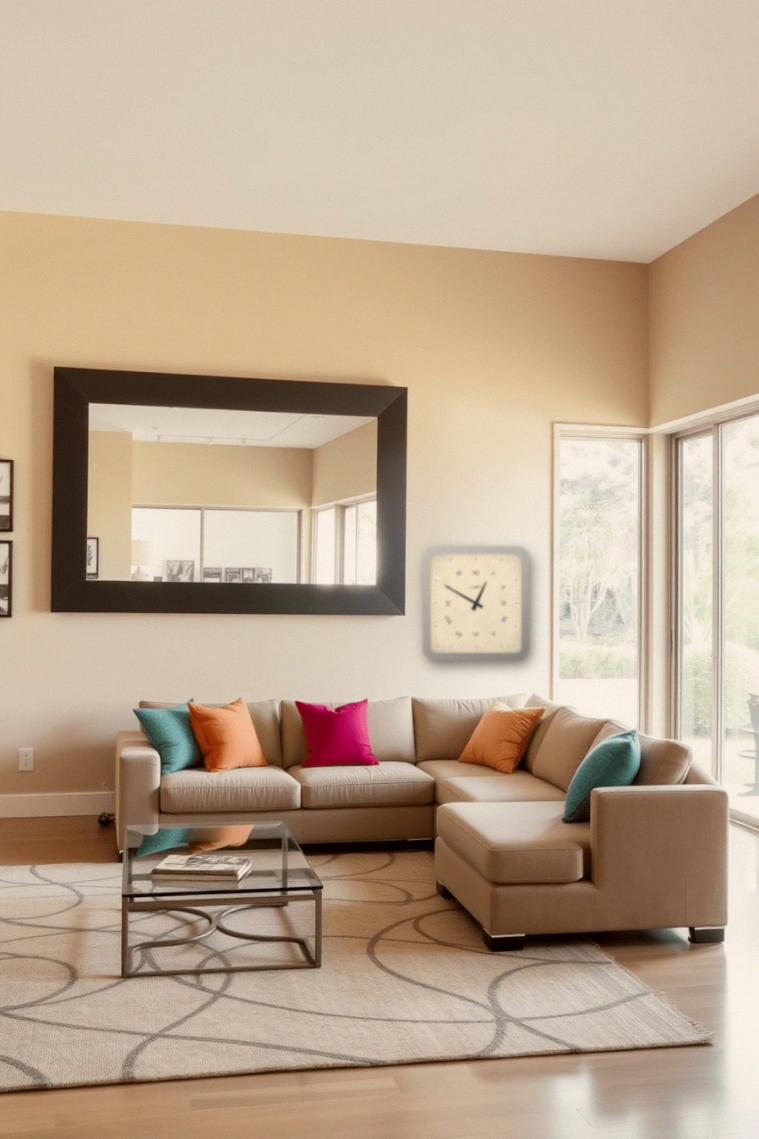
12:50
